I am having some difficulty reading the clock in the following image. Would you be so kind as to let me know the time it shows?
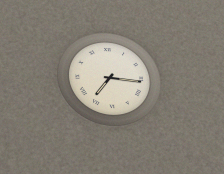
7:16
